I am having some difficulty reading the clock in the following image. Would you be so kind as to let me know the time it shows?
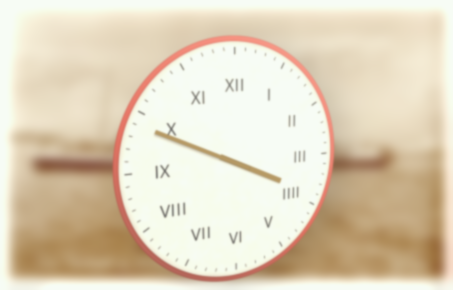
3:49
